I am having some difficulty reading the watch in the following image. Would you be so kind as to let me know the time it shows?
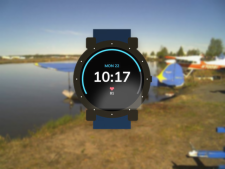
10:17
